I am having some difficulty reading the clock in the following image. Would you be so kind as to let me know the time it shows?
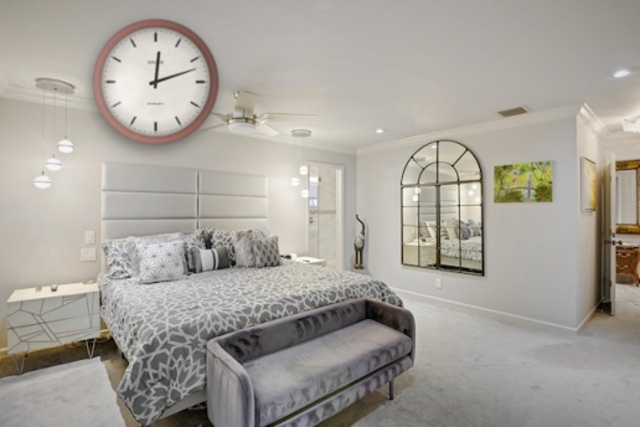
12:12
